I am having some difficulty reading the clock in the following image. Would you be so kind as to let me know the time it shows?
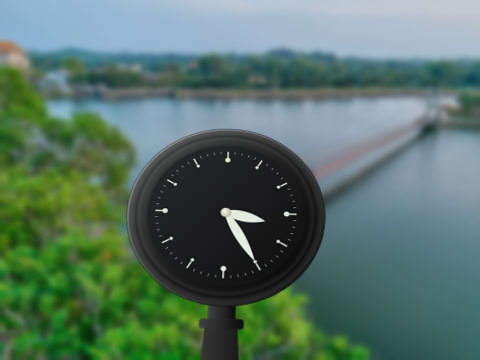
3:25
